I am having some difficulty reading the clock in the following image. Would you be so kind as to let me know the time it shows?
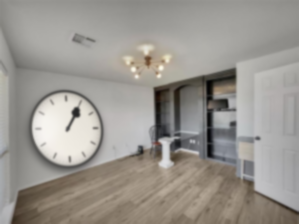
1:05
